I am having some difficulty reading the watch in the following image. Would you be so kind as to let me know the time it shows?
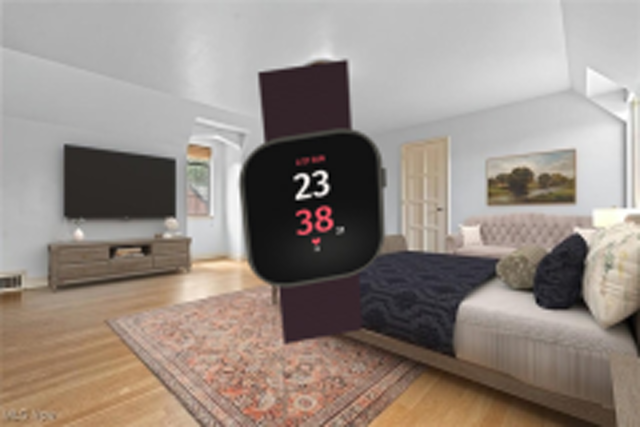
23:38
